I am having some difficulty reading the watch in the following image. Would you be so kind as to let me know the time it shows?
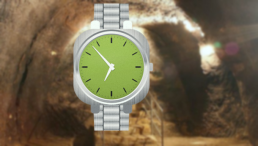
6:53
